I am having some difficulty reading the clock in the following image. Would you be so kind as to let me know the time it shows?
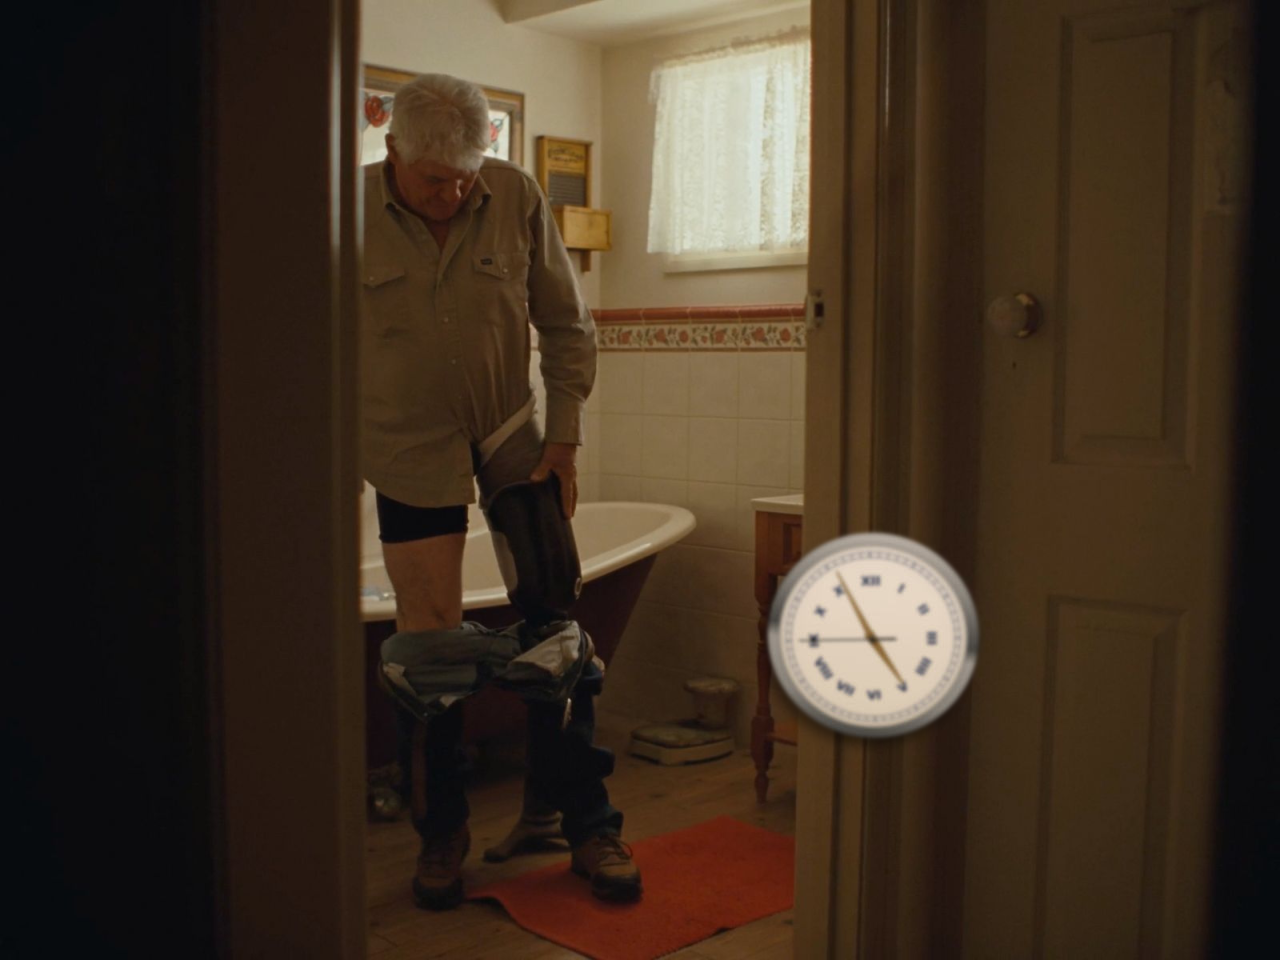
4:55:45
